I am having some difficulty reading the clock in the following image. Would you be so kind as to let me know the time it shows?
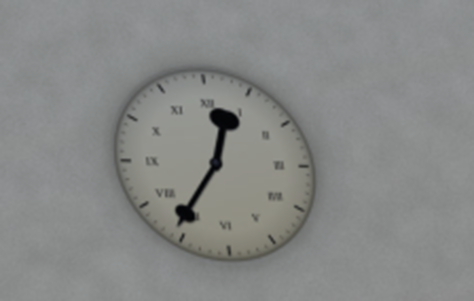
12:36
